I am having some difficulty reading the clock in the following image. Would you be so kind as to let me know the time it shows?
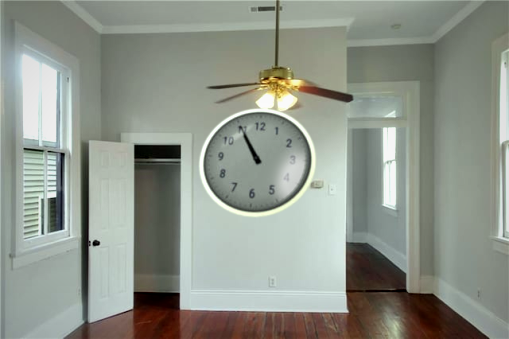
10:55
